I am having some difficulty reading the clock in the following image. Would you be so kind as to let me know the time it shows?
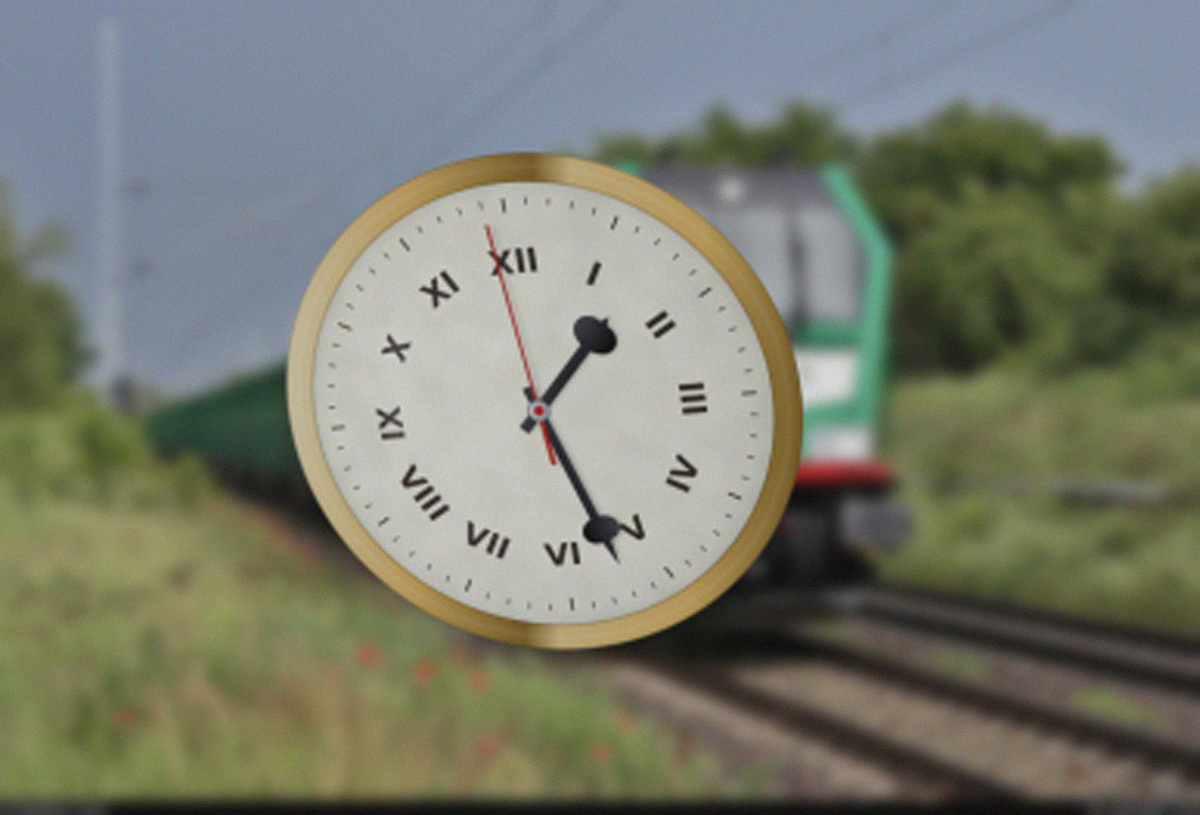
1:26:59
